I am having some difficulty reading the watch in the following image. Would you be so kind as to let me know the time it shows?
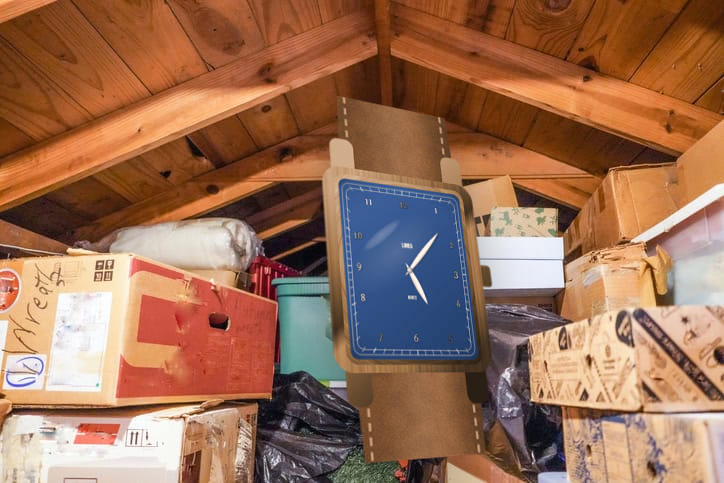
5:07
